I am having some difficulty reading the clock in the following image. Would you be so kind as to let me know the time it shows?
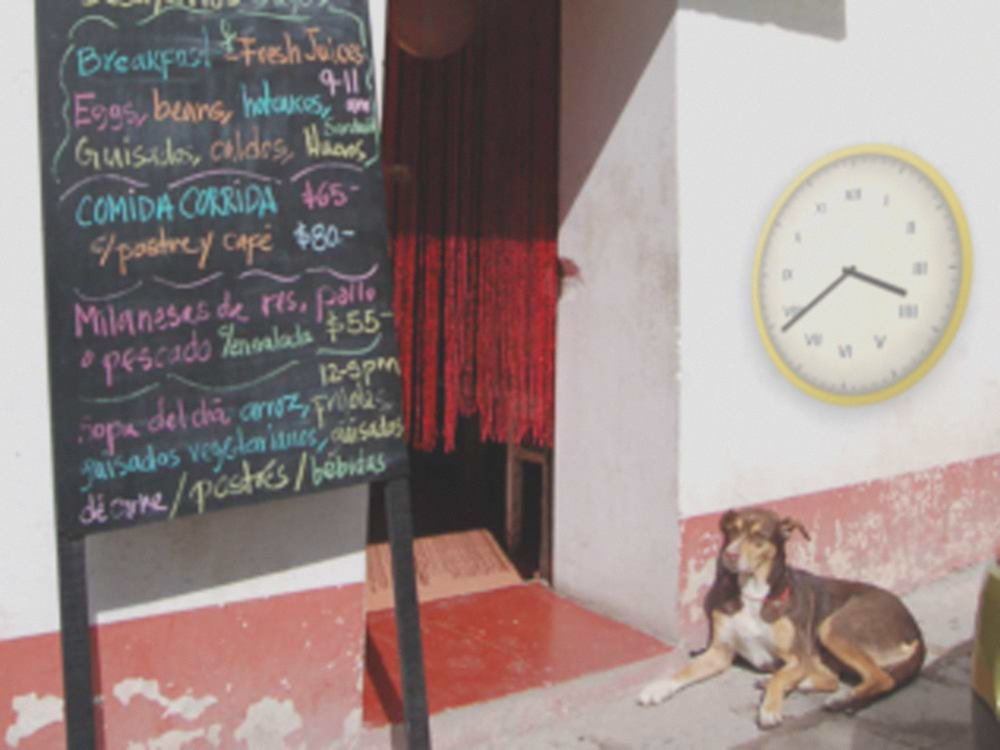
3:39
